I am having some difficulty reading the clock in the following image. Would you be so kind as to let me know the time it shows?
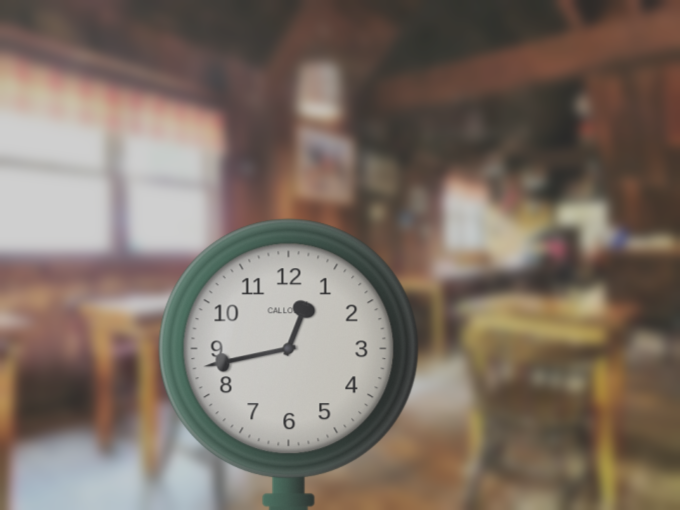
12:43
